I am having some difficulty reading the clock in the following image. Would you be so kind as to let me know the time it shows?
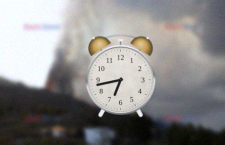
6:43
